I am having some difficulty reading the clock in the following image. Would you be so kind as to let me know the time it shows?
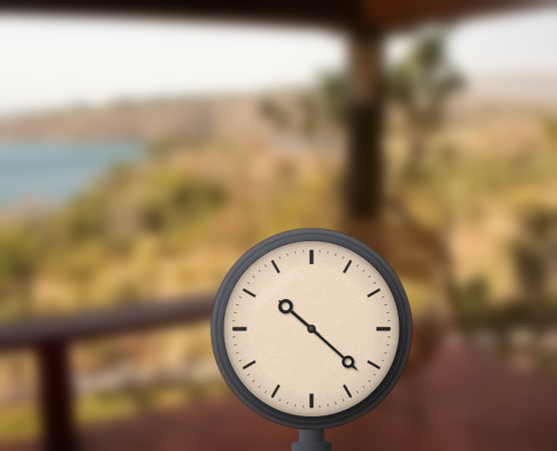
10:22
